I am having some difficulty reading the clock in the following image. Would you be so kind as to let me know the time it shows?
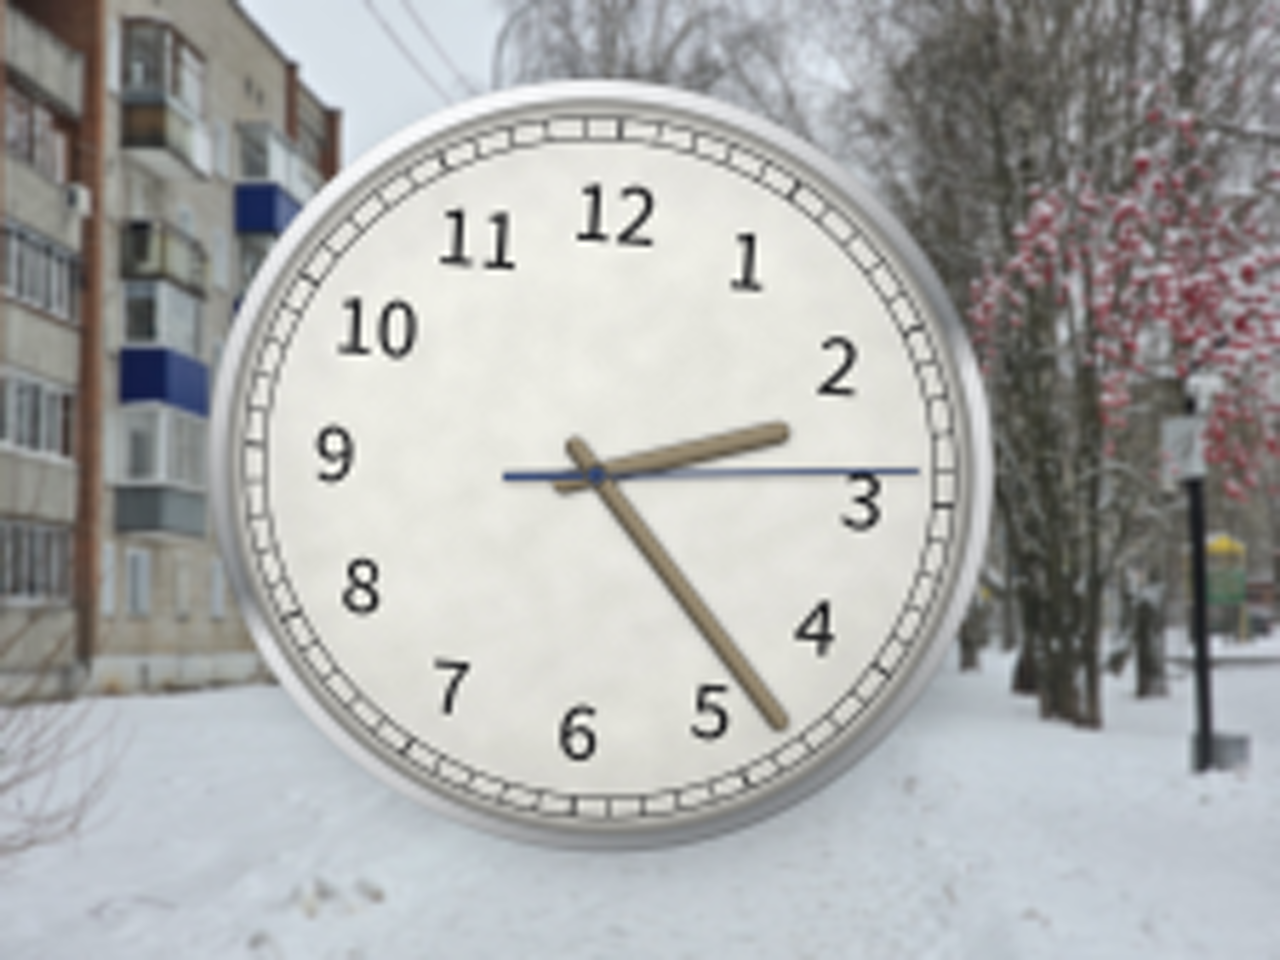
2:23:14
